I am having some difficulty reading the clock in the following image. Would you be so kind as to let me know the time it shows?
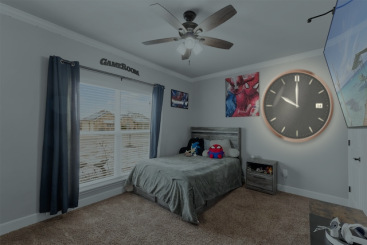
10:00
